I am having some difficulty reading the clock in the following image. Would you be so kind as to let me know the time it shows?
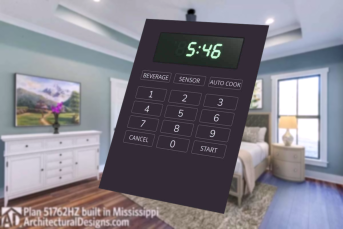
5:46
